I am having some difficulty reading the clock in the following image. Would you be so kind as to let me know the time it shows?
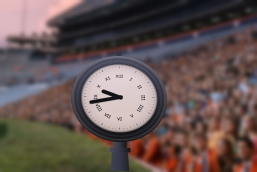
9:43
